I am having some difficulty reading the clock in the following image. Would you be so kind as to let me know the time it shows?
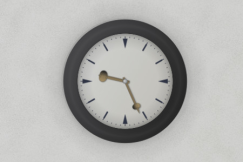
9:26
